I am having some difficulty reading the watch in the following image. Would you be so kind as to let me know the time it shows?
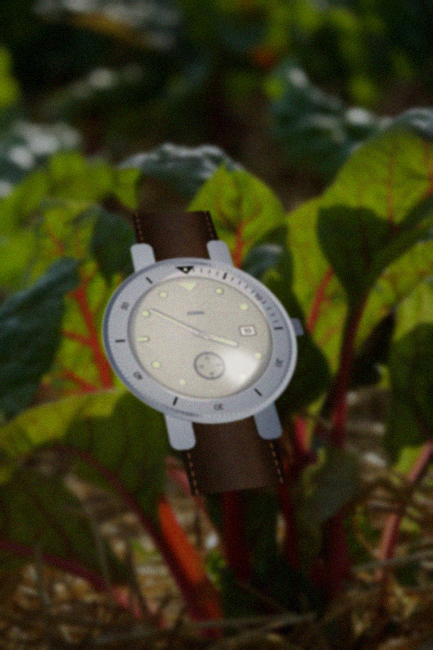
3:51
